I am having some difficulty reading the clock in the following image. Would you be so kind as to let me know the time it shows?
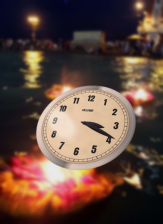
3:19
